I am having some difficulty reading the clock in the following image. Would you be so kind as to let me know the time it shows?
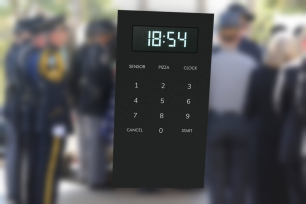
18:54
